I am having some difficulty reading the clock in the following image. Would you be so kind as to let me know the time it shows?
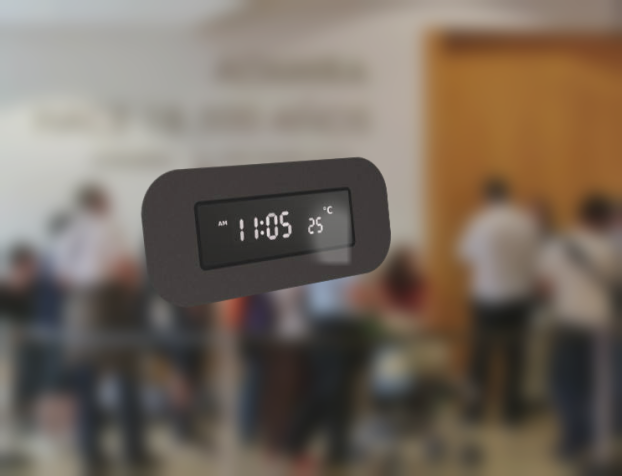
11:05
